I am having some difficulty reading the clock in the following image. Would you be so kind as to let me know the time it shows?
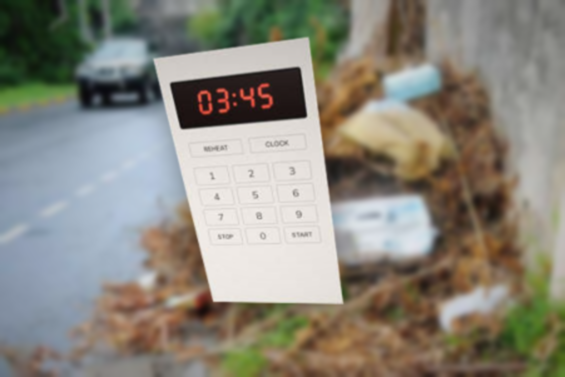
3:45
